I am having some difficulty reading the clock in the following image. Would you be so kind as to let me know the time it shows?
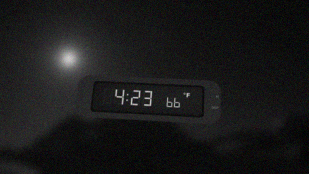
4:23
